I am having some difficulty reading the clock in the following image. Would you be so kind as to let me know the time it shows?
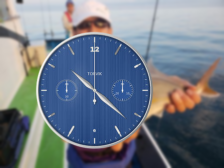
10:22
